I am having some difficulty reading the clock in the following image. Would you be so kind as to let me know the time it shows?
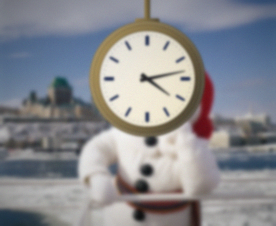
4:13
